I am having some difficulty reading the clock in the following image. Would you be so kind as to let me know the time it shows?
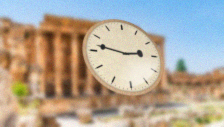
2:47
